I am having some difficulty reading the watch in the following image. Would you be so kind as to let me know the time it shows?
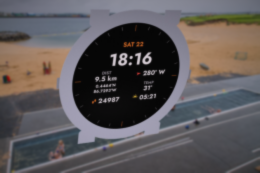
18:16
